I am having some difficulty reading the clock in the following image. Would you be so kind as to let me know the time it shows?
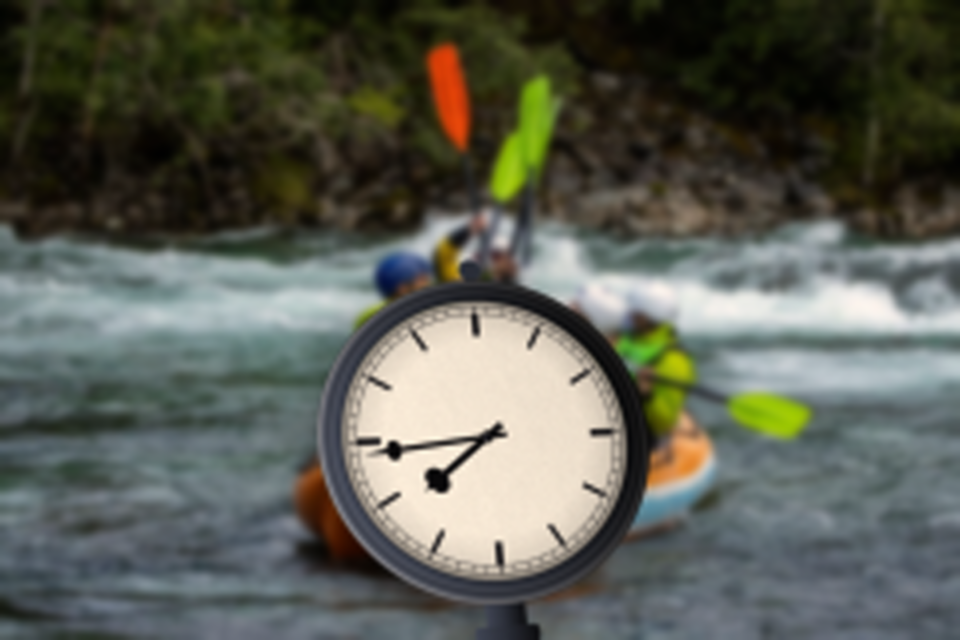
7:44
